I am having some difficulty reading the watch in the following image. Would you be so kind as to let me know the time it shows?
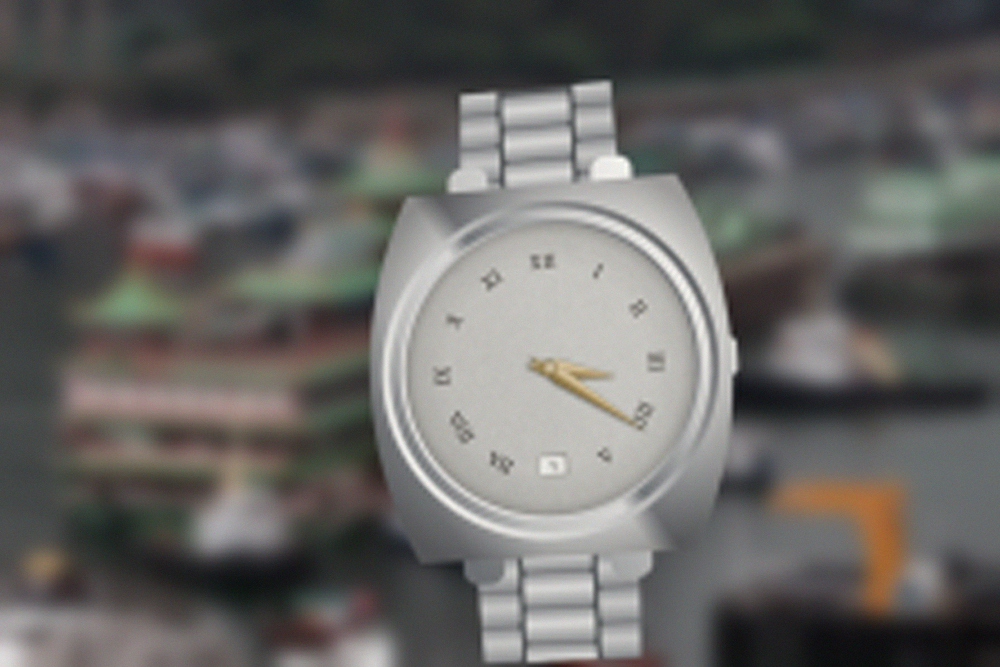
3:21
